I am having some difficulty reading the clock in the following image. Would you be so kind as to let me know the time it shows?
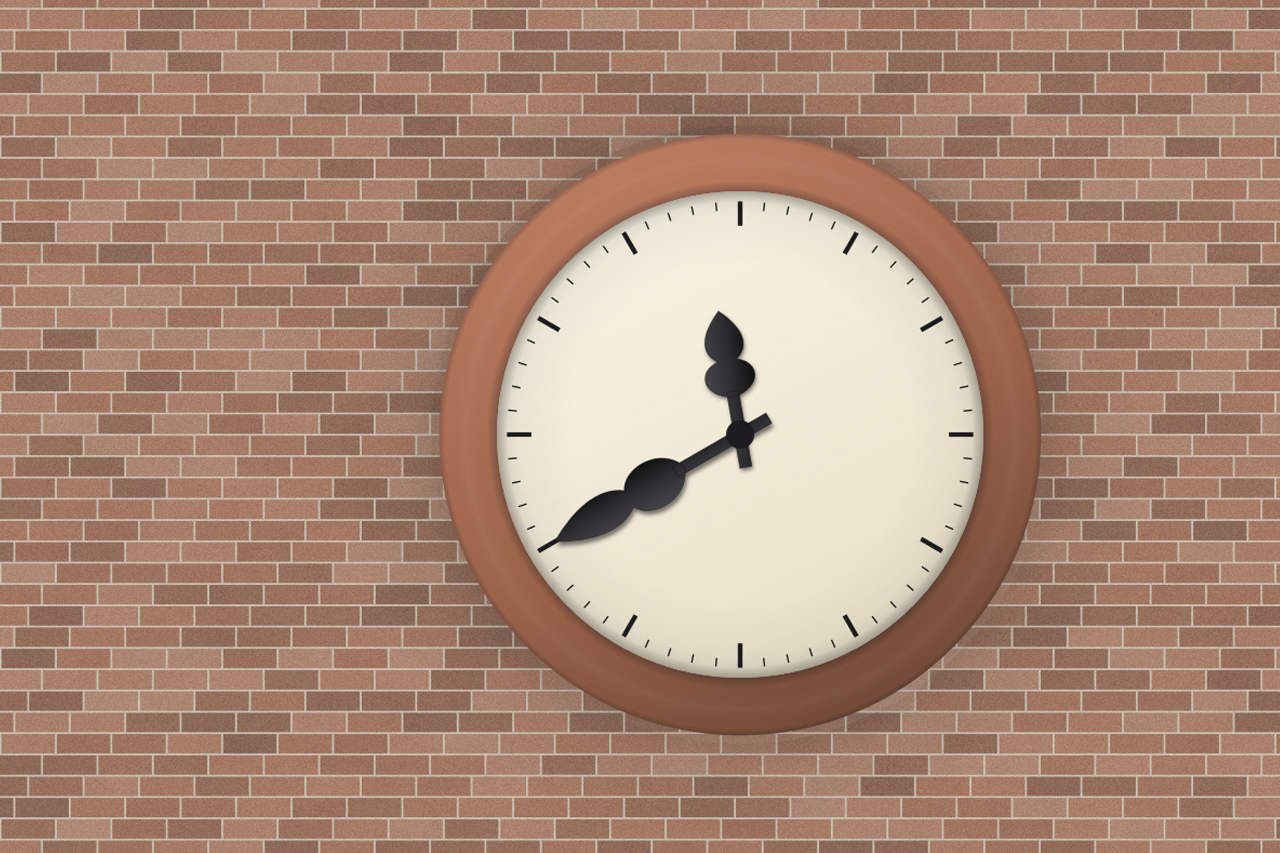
11:40
